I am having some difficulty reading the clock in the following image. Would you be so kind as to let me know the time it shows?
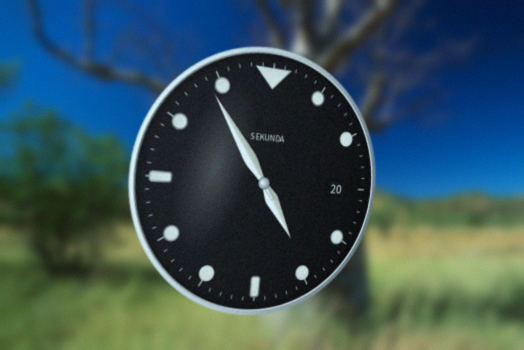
4:54
